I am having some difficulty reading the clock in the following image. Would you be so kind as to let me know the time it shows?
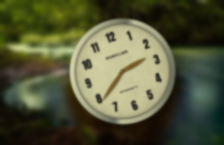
2:39
